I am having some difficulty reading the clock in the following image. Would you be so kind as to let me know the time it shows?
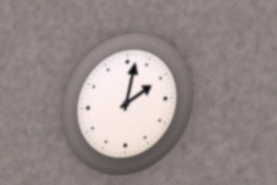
2:02
